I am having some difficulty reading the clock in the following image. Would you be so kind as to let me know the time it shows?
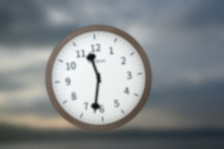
11:32
